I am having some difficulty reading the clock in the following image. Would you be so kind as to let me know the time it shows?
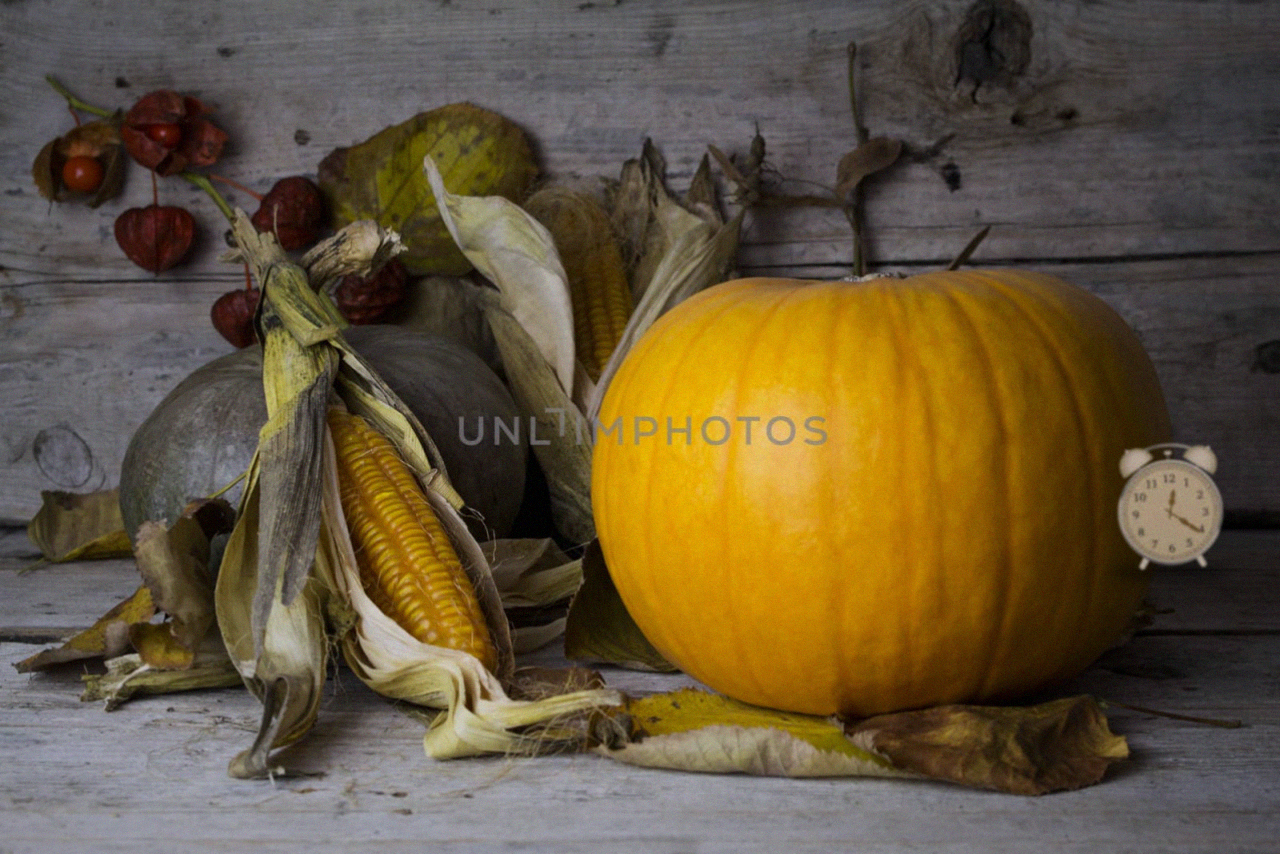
12:21
